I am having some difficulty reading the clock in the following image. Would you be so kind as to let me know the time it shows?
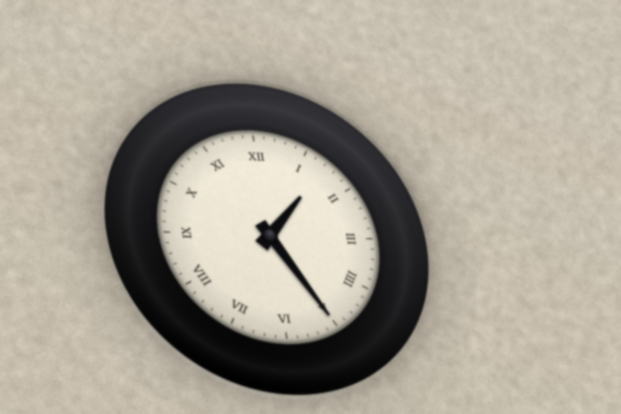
1:25
